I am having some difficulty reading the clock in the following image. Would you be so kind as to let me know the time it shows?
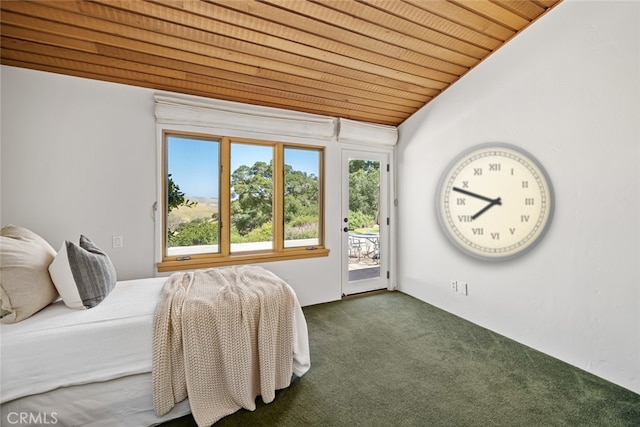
7:48
